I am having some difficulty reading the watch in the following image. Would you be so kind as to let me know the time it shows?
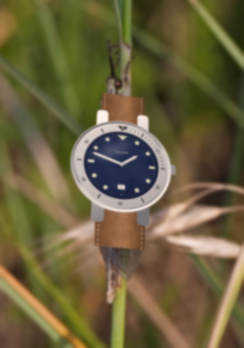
1:48
